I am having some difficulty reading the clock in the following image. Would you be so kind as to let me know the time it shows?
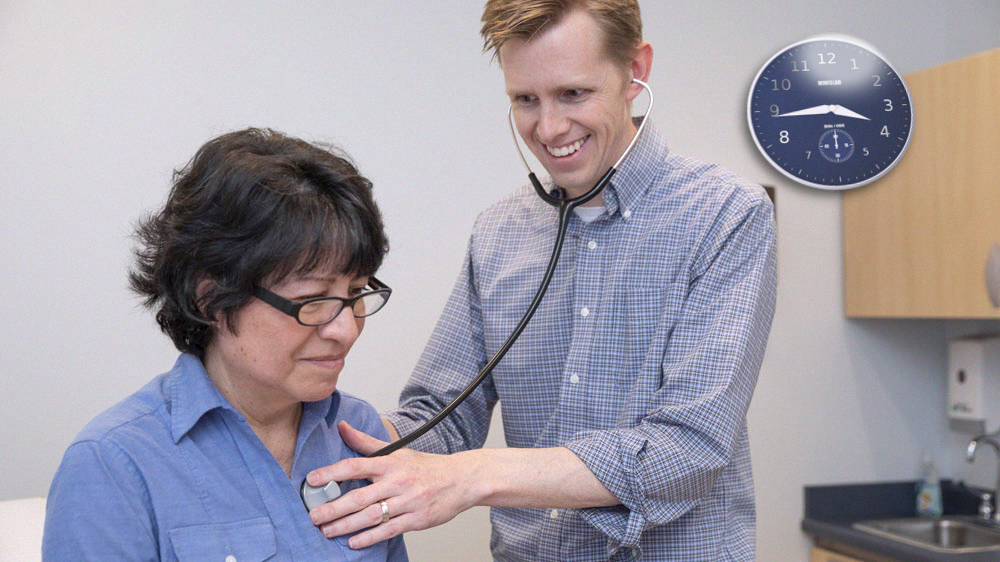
3:44
